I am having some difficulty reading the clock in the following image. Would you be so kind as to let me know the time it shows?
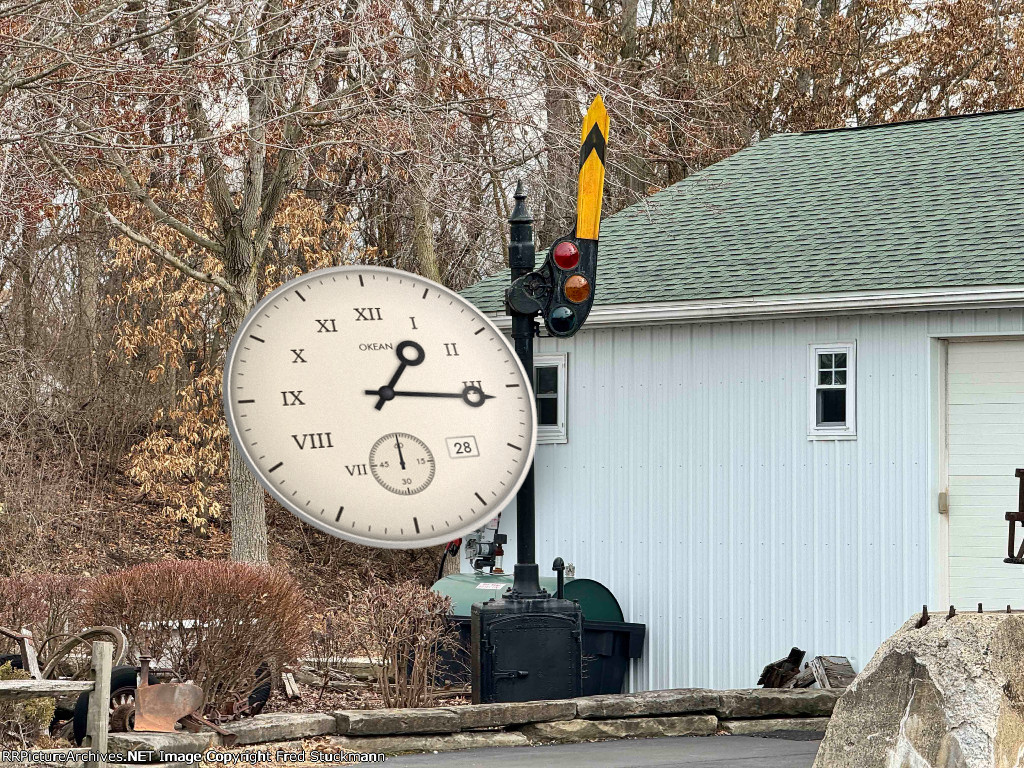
1:16
